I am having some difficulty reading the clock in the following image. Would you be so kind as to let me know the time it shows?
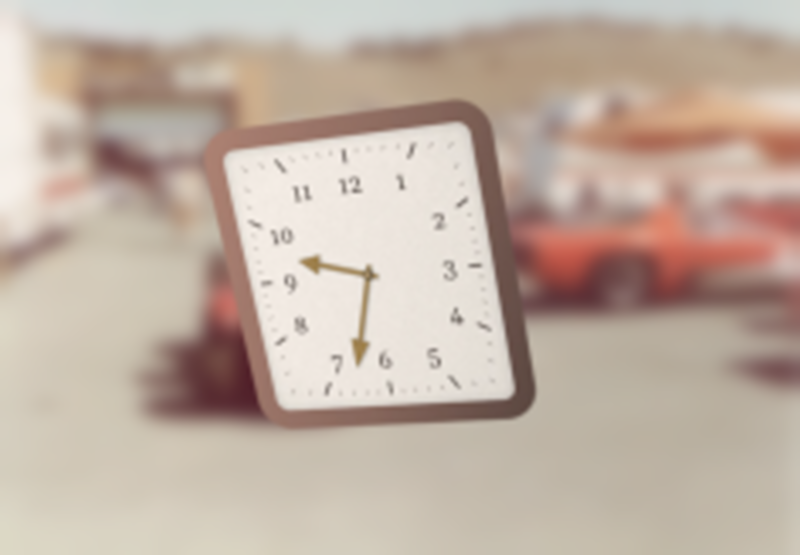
9:33
